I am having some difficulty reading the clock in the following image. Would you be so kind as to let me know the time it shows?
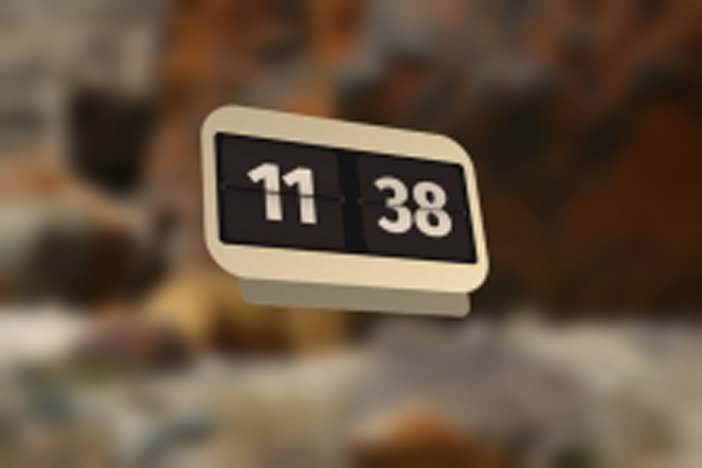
11:38
